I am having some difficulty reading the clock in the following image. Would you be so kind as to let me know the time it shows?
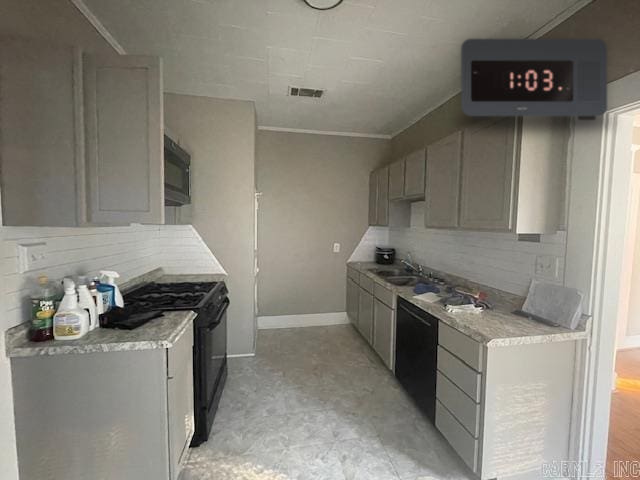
1:03
